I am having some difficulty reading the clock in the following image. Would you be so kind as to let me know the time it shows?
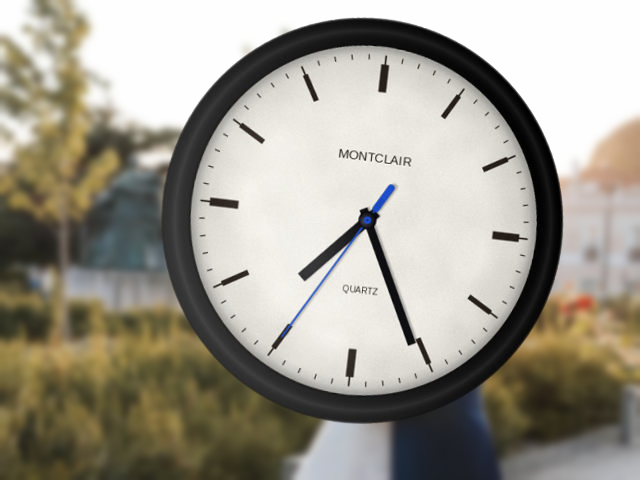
7:25:35
